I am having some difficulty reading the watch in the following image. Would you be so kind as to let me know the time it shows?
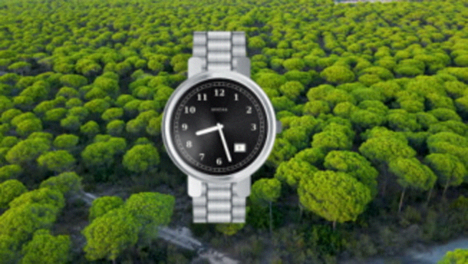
8:27
